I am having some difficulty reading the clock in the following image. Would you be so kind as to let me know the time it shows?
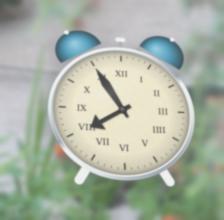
7:55
